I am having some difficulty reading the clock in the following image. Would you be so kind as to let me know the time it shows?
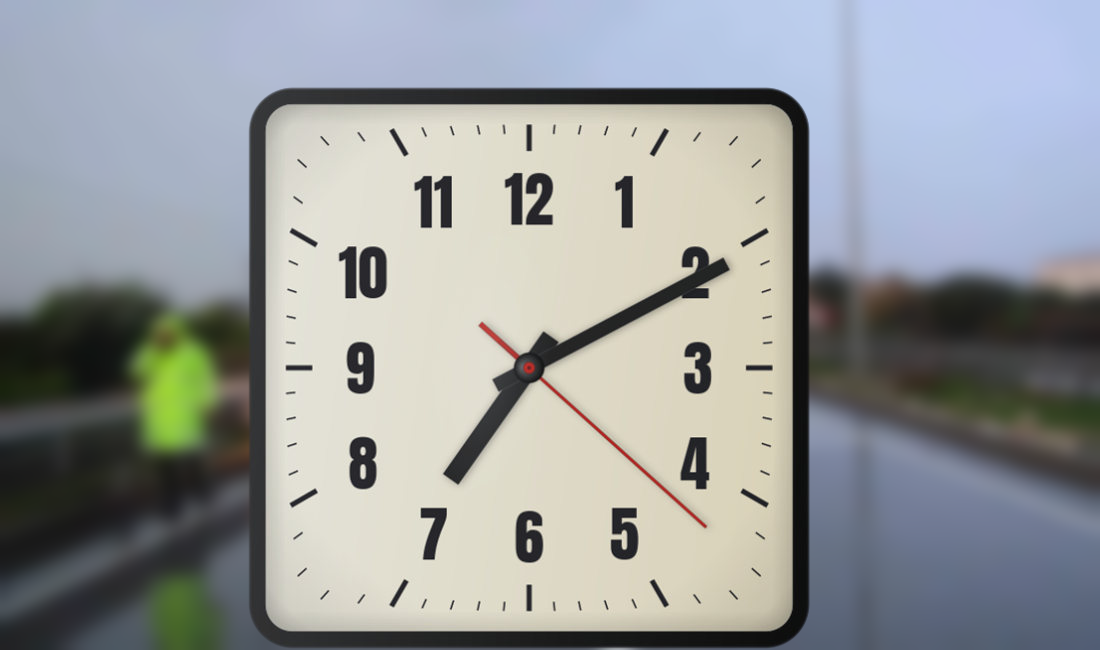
7:10:22
